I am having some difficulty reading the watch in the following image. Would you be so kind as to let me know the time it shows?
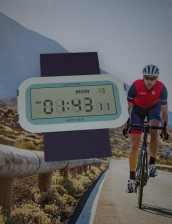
1:43:11
